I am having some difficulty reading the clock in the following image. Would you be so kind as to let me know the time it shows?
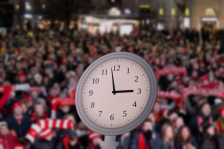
2:58
